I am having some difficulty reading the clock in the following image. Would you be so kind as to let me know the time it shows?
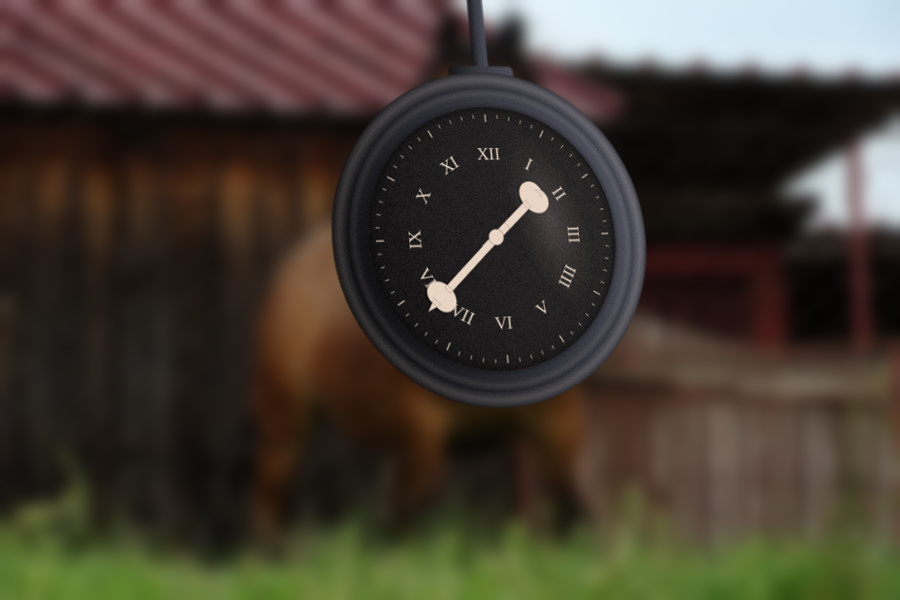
1:38
